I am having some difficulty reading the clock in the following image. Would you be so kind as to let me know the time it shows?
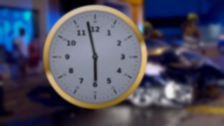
5:58
